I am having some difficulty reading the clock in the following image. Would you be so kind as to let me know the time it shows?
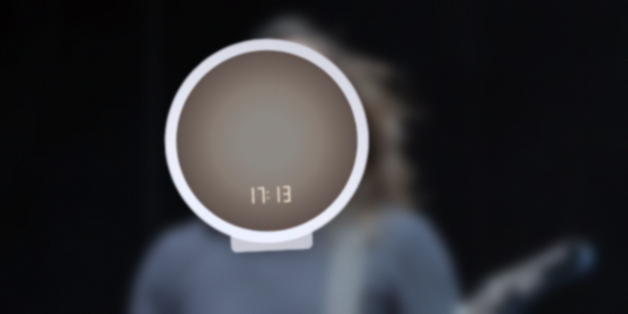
17:13
